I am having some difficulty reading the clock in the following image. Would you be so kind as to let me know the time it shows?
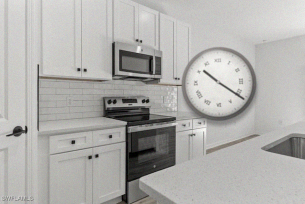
10:21
